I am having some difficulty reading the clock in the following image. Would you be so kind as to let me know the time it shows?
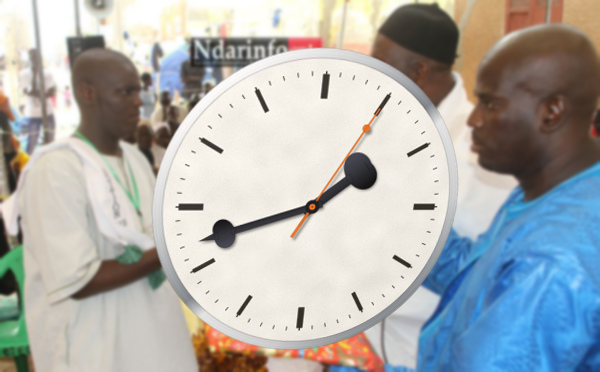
1:42:05
